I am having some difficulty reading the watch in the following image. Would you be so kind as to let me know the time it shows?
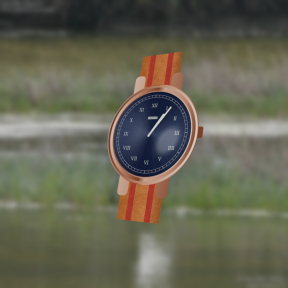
1:06
